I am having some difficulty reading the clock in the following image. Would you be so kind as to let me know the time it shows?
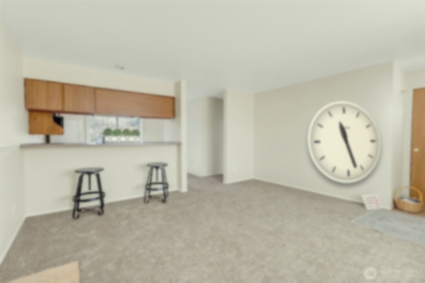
11:27
